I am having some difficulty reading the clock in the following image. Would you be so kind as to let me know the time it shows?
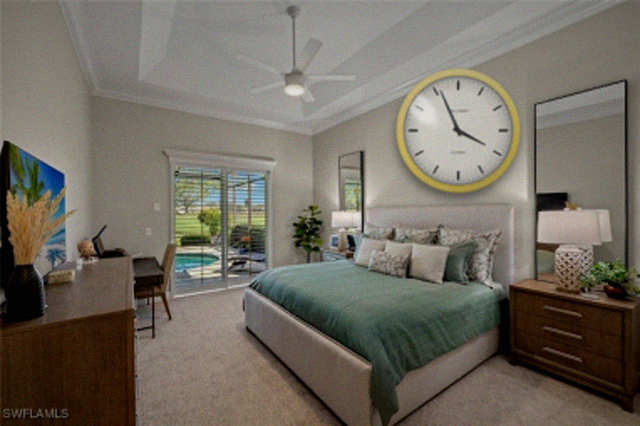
3:56
